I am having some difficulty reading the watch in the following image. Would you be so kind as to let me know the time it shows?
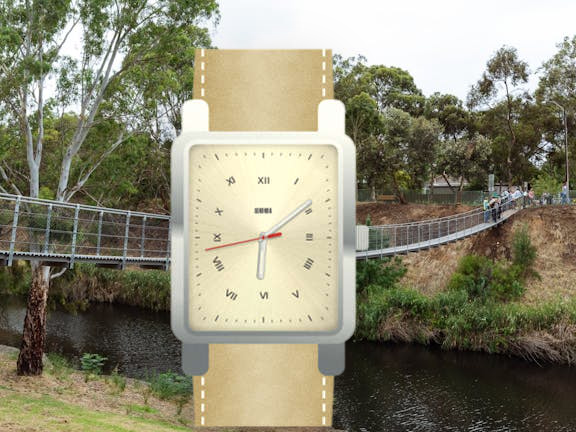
6:08:43
